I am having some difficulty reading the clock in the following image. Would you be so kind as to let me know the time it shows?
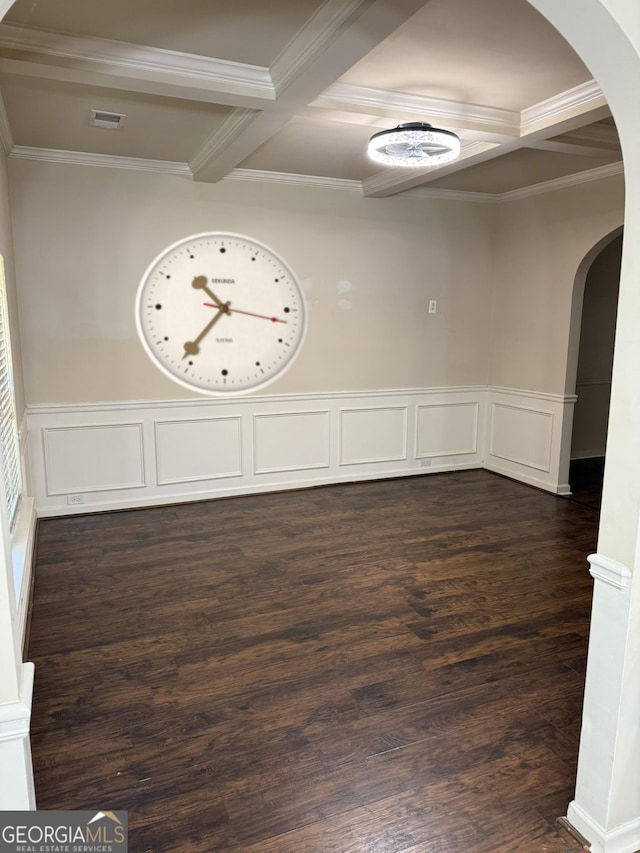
10:36:17
